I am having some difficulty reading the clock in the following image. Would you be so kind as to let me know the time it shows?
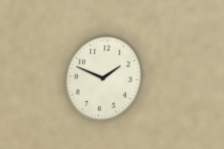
1:48
